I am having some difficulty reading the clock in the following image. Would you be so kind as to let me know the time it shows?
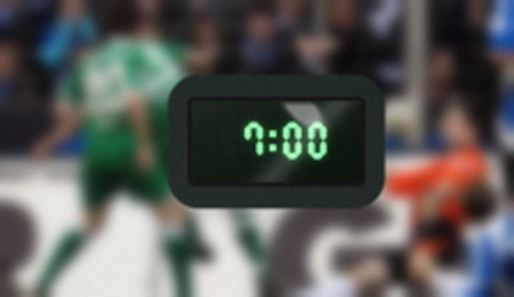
7:00
